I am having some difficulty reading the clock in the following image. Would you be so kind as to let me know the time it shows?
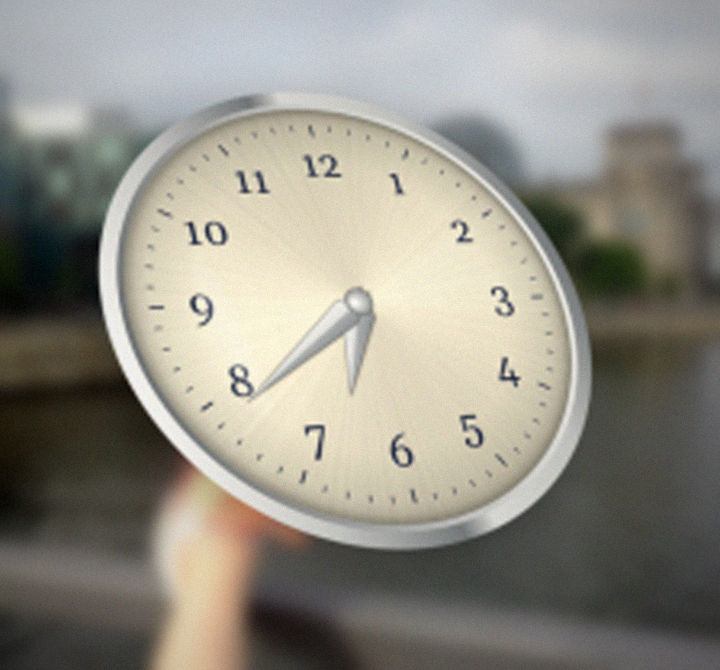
6:39
